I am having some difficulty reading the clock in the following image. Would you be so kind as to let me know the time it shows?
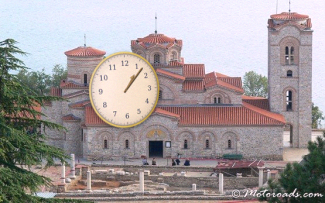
1:07
